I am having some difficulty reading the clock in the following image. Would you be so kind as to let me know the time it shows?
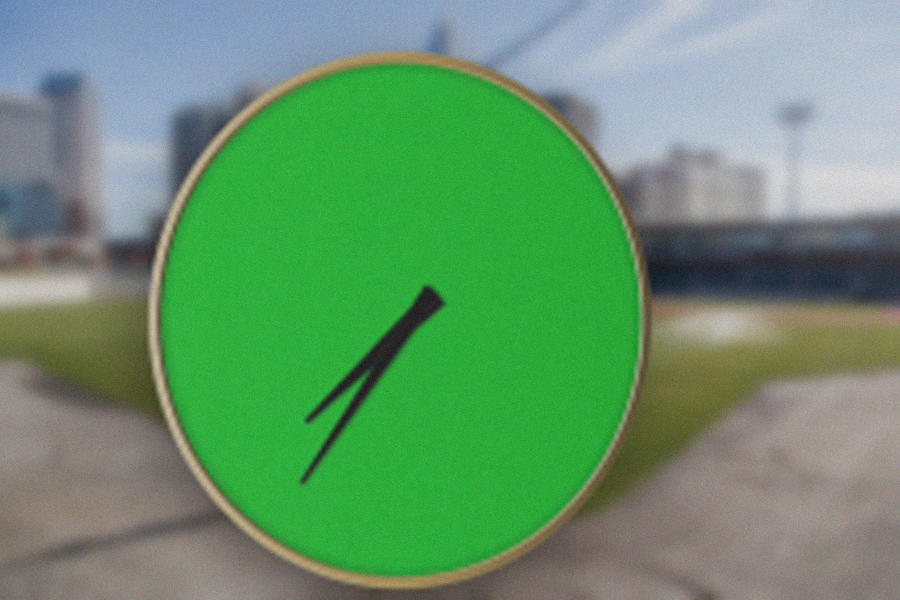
7:36
